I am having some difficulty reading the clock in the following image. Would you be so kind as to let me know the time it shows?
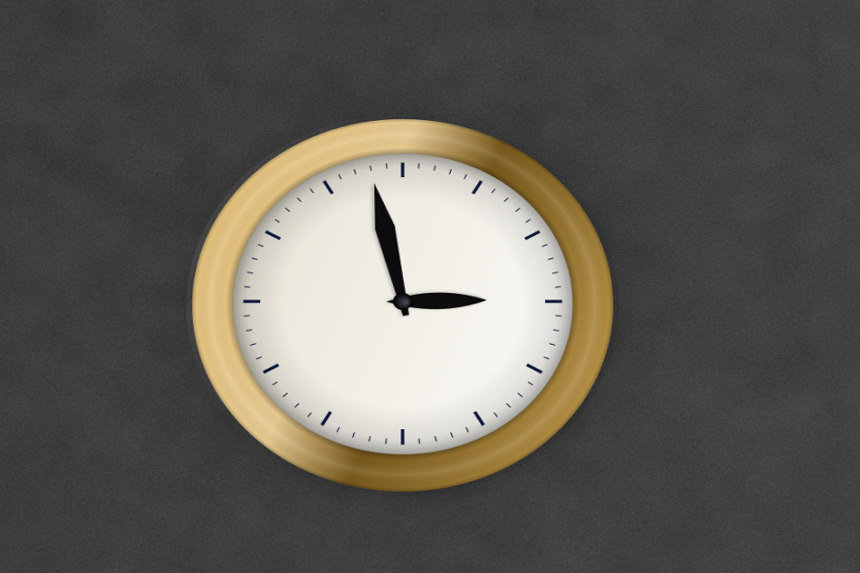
2:58
